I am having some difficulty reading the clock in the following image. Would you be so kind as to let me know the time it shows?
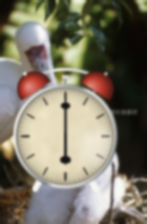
6:00
